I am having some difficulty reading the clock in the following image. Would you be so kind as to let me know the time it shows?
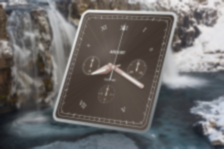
8:19
